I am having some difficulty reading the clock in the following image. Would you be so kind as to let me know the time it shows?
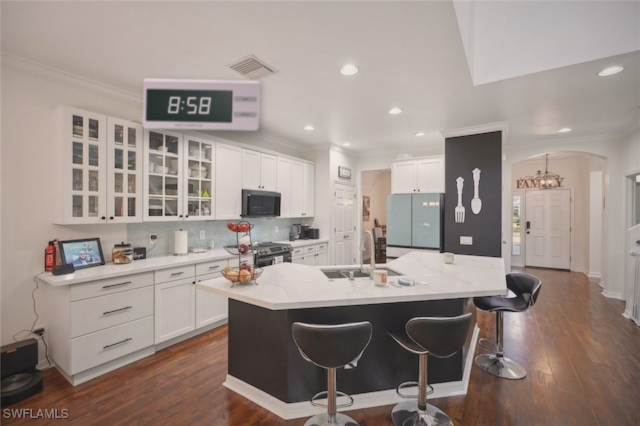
8:58
